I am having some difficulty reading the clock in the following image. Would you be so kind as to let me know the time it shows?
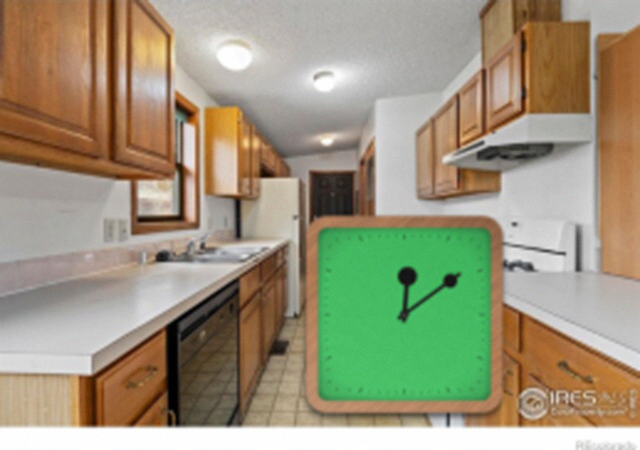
12:09
